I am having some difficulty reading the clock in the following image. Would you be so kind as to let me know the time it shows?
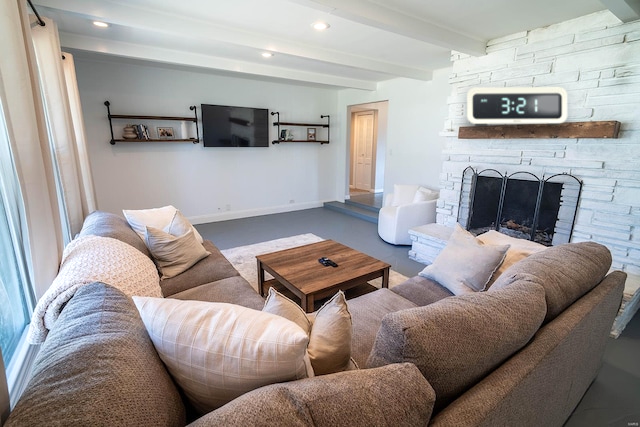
3:21
